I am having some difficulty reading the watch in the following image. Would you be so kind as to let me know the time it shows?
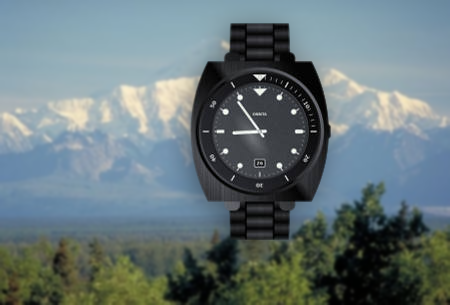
8:54
